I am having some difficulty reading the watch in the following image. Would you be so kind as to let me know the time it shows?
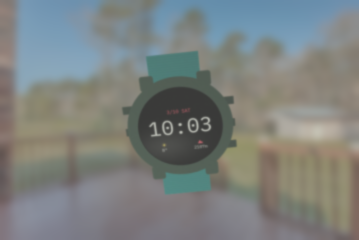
10:03
